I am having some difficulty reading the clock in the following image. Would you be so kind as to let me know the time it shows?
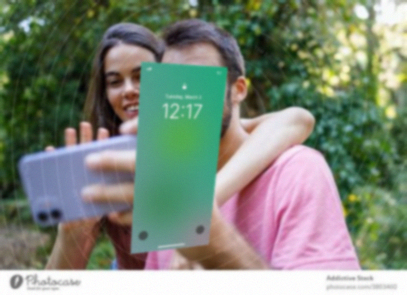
12:17
